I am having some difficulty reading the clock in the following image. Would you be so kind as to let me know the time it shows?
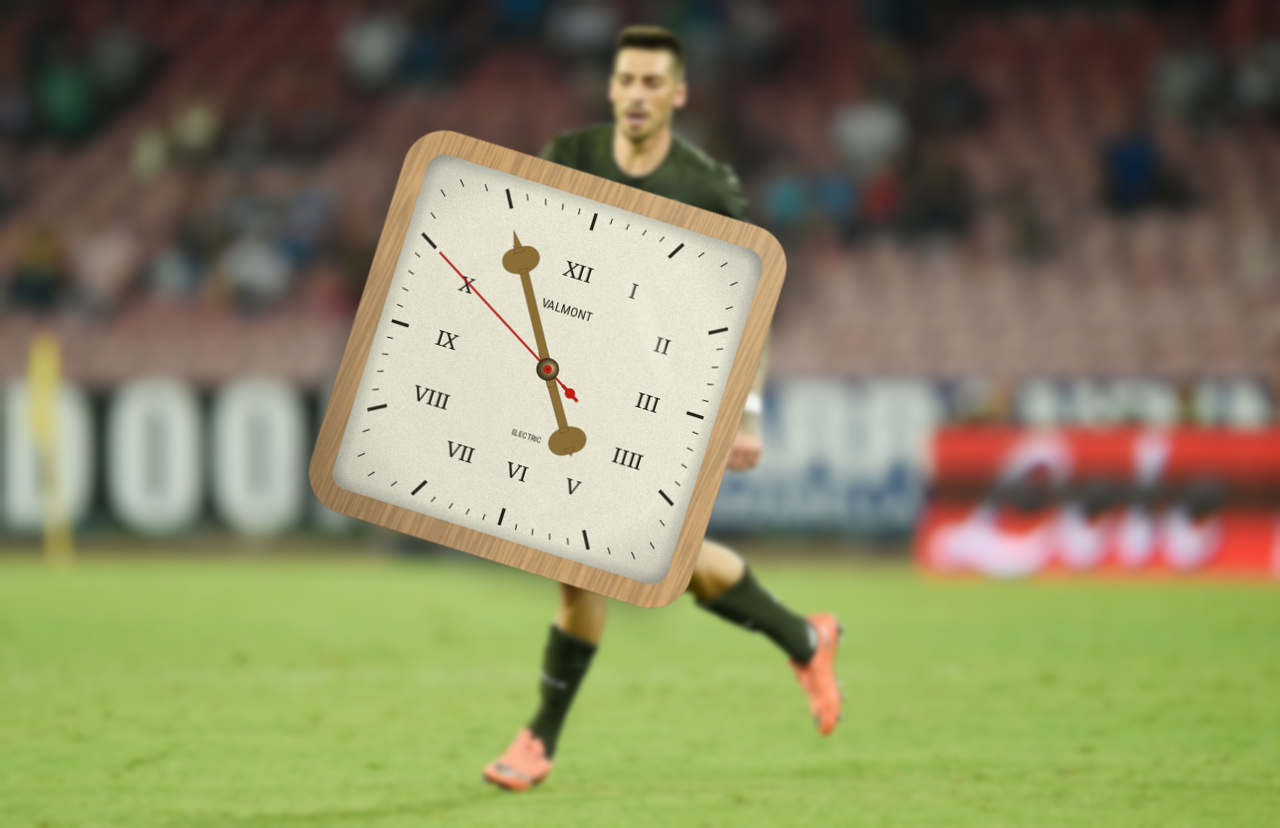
4:54:50
